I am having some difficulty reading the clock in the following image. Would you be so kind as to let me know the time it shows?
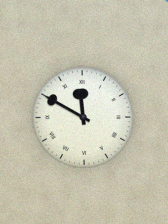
11:50
